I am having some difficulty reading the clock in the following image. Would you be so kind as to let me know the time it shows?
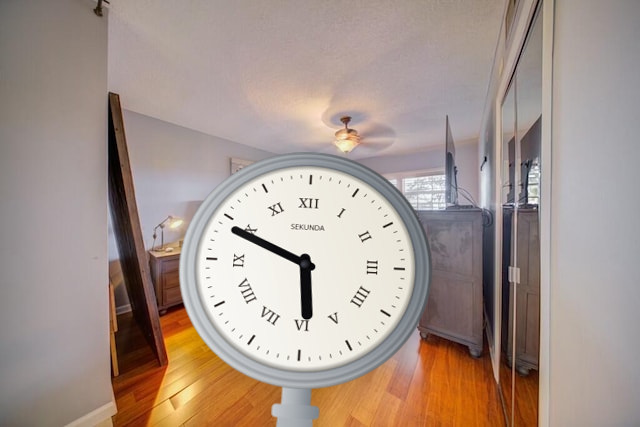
5:49
